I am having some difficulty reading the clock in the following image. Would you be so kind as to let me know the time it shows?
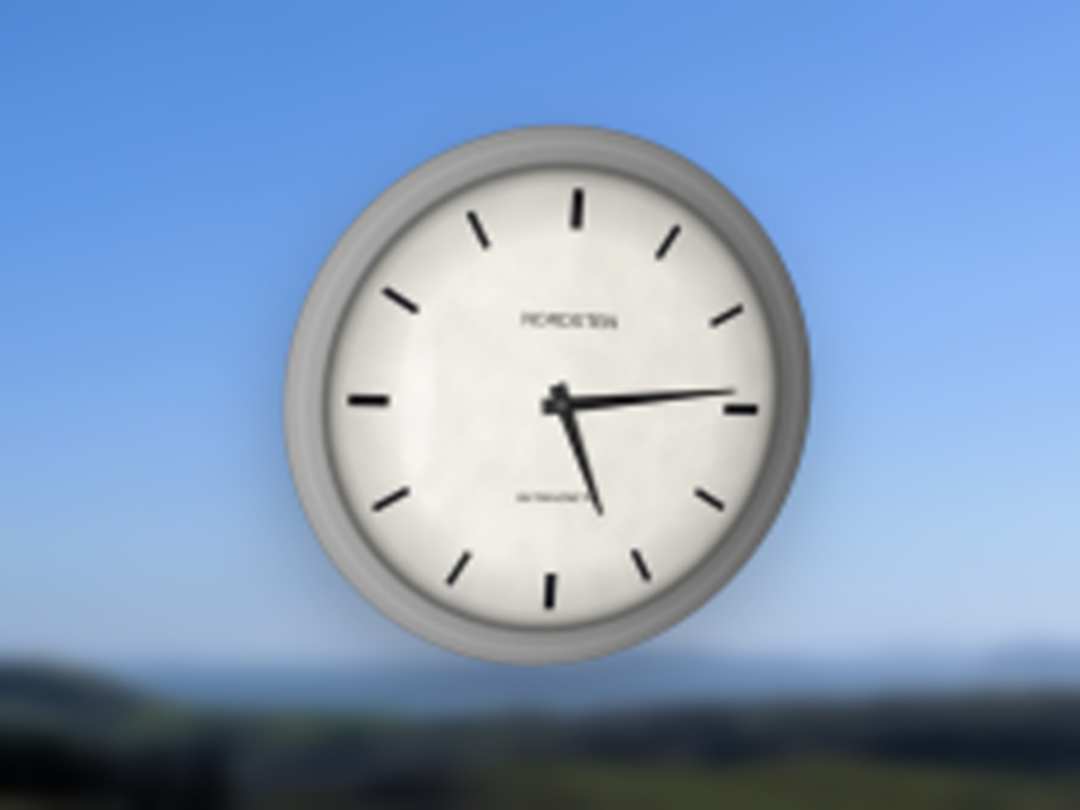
5:14
